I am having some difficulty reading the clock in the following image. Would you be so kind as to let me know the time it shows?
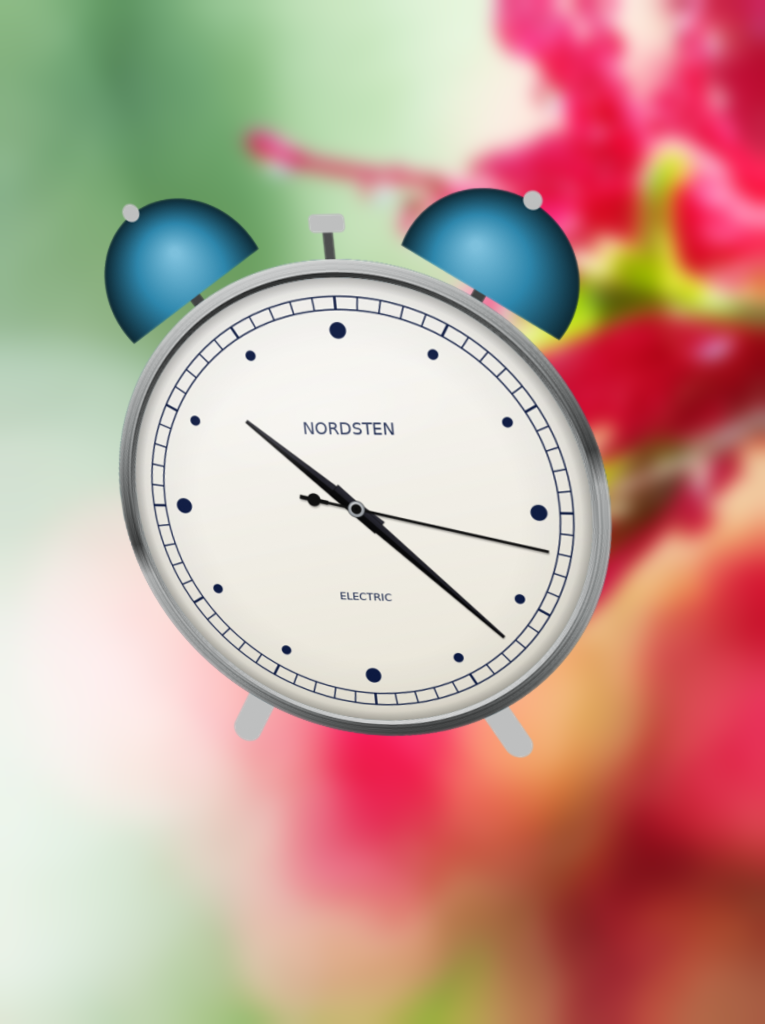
10:22:17
